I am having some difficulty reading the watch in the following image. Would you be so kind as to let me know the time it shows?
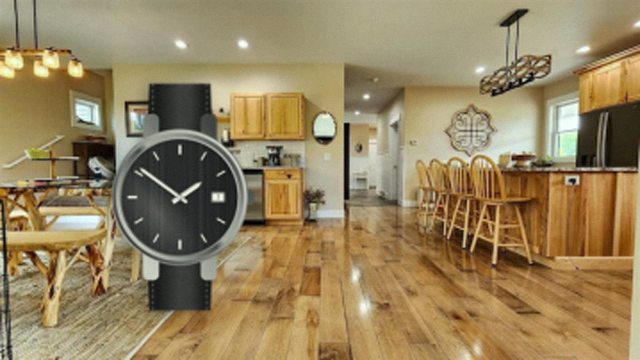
1:51
